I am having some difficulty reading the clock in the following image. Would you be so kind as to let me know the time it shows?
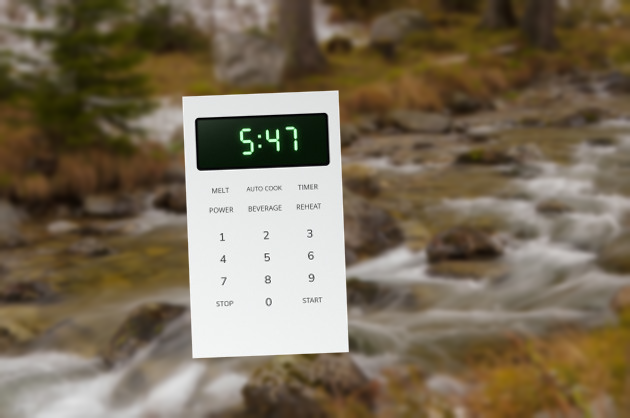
5:47
